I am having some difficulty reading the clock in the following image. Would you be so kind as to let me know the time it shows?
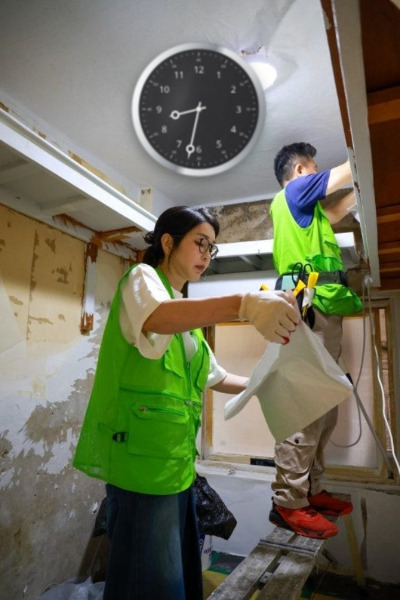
8:32
